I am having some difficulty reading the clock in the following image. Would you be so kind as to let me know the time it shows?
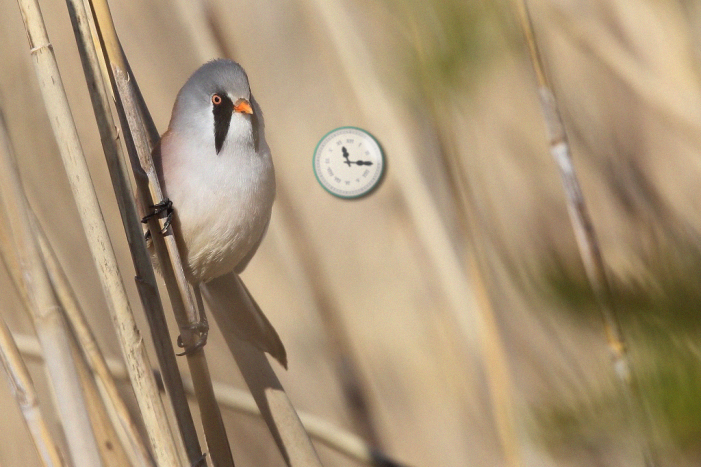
11:15
